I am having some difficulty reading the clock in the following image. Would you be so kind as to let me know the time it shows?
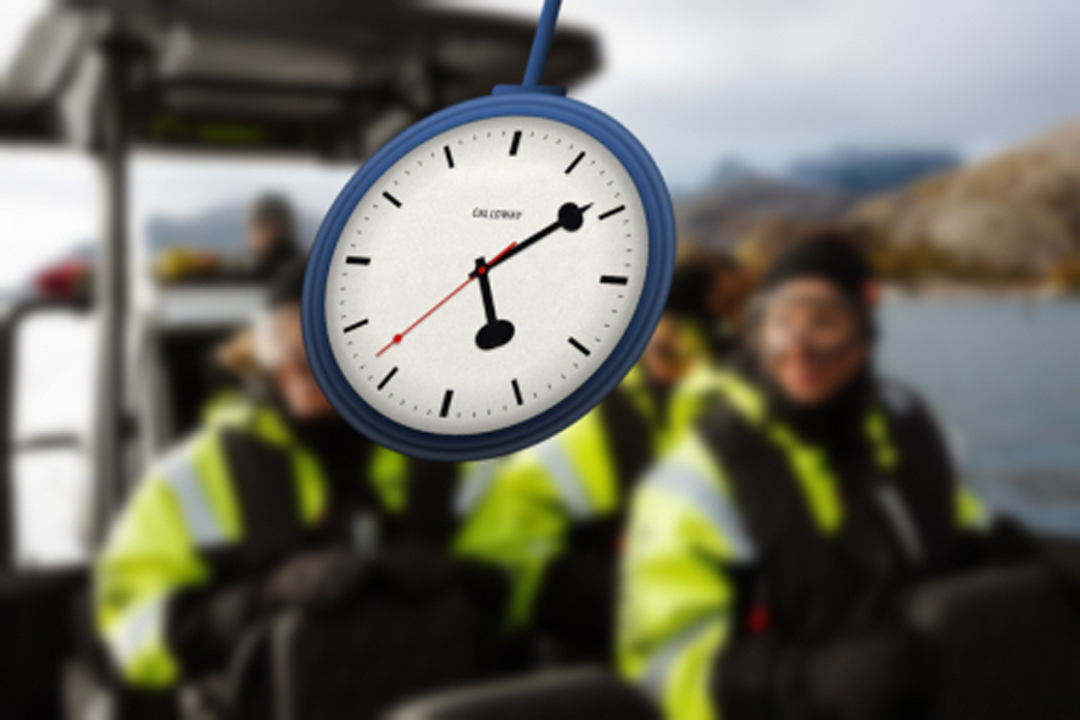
5:08:37
